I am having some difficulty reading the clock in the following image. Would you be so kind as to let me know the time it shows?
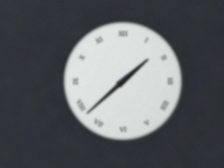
1:38
